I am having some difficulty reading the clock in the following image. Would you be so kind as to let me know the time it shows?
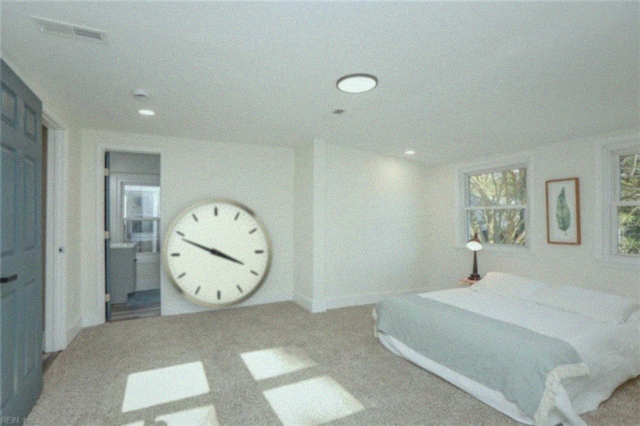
3:49
